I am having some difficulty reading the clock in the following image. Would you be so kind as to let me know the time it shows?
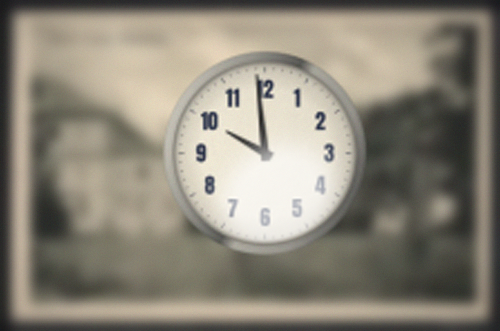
9:59
